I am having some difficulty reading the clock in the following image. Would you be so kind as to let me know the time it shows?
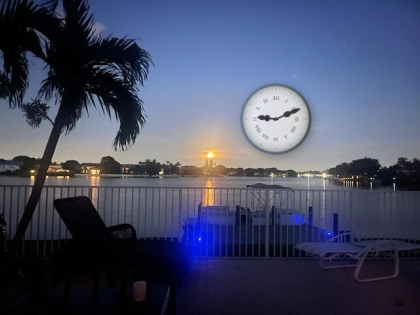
9:11
